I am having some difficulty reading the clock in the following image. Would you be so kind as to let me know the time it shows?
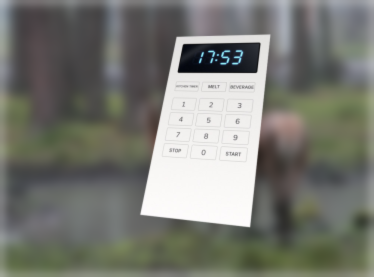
17:53
